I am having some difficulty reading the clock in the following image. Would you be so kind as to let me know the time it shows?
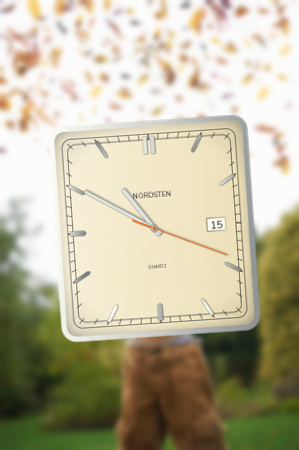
10:50:19
